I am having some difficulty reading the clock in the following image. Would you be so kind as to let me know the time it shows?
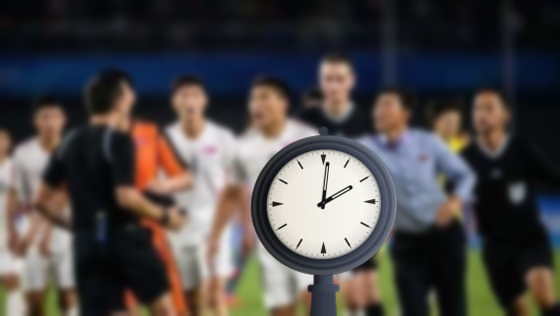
2:01
